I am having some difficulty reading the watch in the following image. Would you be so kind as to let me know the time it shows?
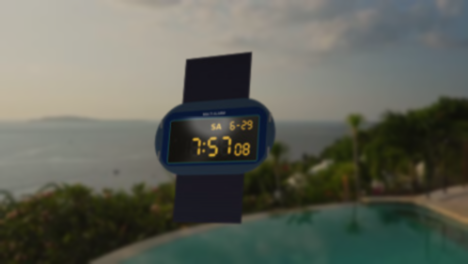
7:57:08
